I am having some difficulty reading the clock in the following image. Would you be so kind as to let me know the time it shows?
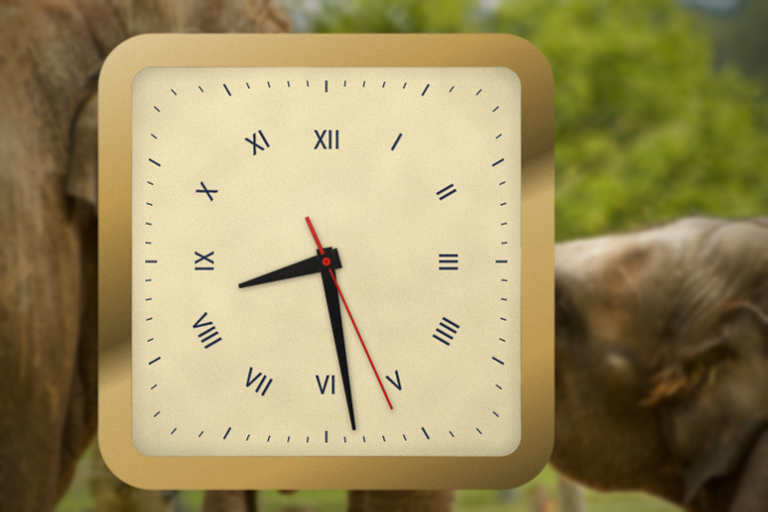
8:28:26
